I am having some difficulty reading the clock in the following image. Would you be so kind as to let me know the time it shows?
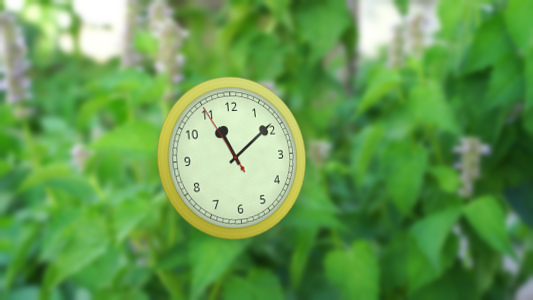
11:08:55
